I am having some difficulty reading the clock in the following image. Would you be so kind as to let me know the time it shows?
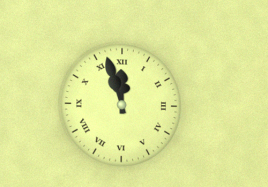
11:57
